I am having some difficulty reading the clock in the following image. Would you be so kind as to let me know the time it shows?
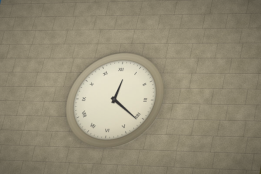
12:21
